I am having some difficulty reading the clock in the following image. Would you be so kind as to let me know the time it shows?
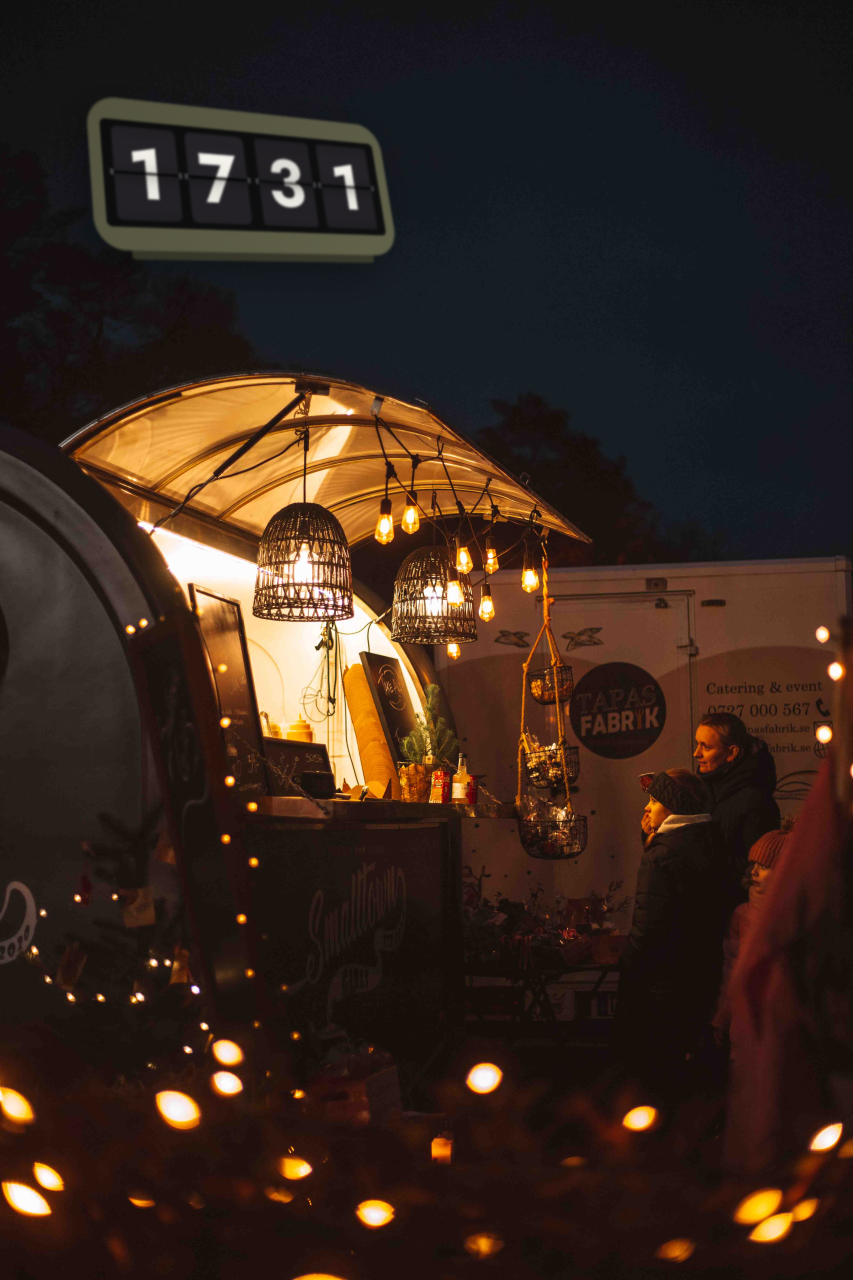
17:31
